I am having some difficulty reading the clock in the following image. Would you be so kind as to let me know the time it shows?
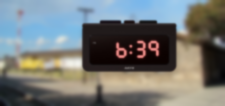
6:39
